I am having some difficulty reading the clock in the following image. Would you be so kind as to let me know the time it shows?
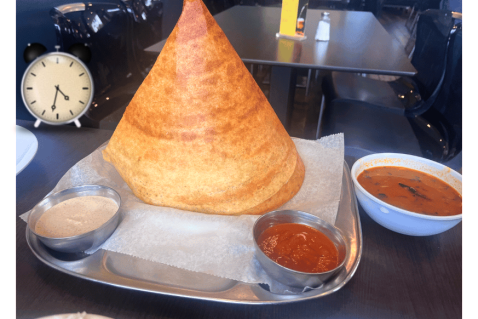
4:32
